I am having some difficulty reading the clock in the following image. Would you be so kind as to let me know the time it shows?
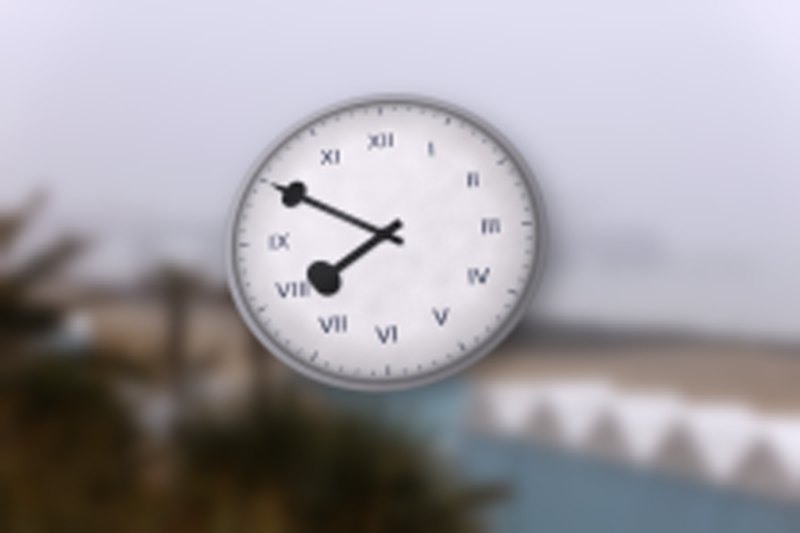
7:50
